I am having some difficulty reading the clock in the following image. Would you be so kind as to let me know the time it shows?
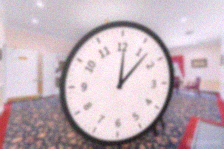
12:07
